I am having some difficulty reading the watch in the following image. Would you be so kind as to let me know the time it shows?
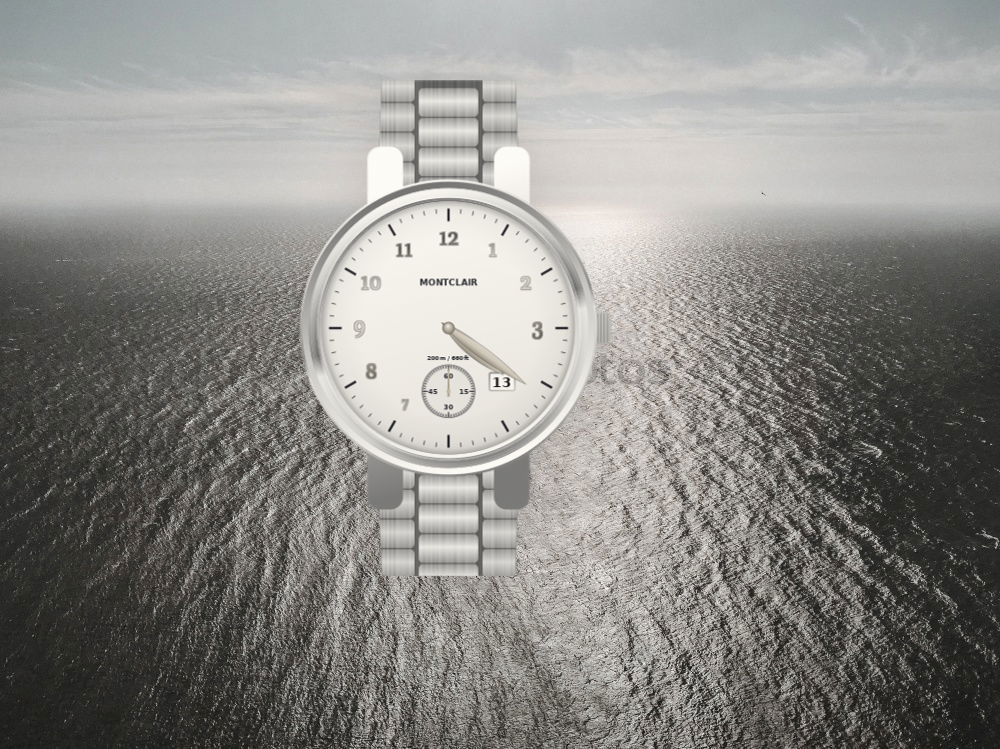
4:21
